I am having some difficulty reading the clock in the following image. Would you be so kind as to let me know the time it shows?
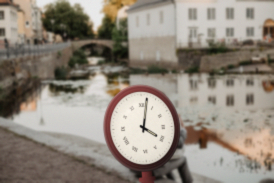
4:02
